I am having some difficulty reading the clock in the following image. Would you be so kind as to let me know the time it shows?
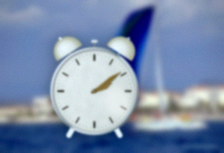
2:09
